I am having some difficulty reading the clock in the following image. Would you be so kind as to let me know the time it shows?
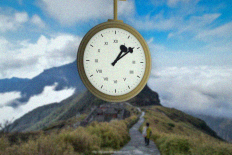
1:09
